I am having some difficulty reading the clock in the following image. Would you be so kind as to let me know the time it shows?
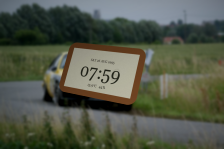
7:59
